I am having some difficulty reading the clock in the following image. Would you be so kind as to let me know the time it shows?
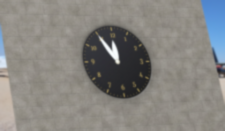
11:55
